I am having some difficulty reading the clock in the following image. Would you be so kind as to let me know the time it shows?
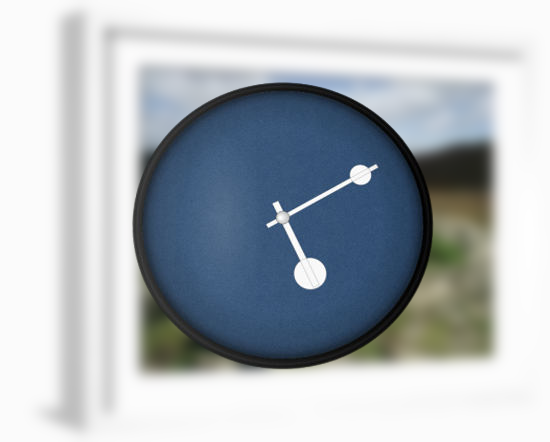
5:10
